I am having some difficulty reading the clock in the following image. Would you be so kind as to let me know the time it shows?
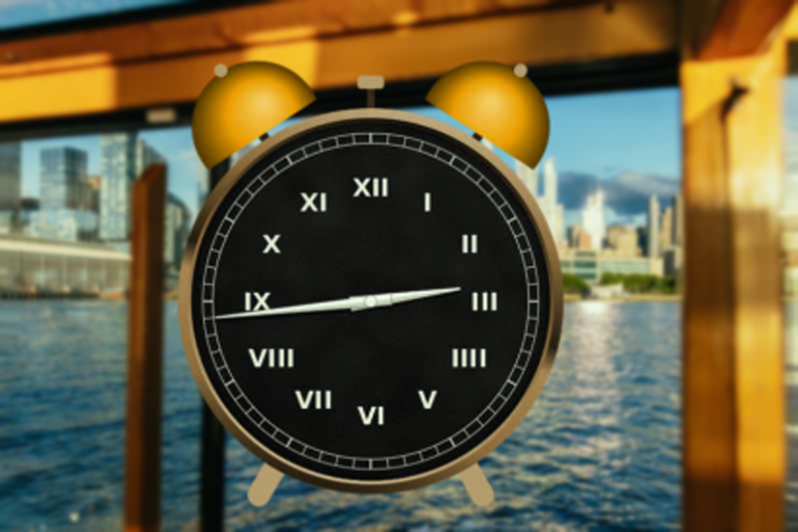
2:44
